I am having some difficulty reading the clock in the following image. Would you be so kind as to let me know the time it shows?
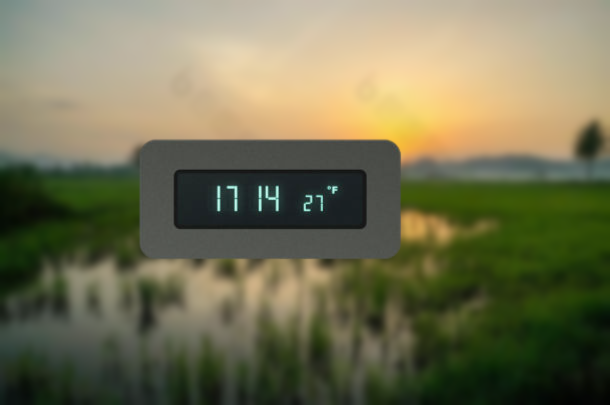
17:14
